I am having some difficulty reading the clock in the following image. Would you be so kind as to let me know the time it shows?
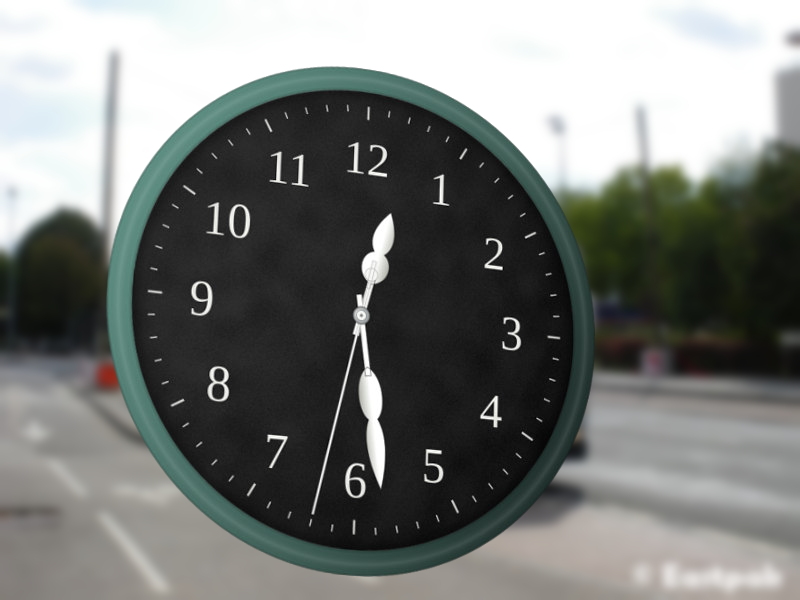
12:28:32
